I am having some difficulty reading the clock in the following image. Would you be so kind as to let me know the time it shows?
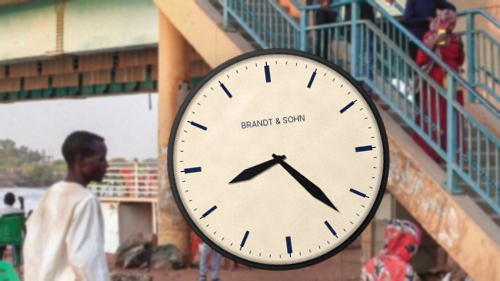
8:23
